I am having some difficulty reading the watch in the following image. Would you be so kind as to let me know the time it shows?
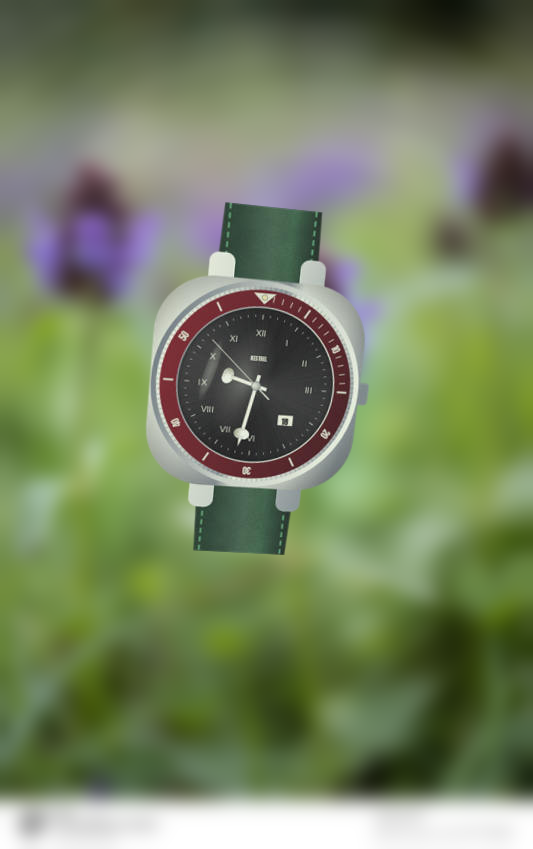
9:31:52
